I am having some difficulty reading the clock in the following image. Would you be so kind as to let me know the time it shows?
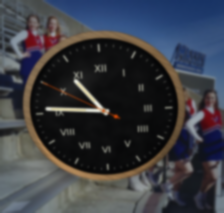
10:45:50
